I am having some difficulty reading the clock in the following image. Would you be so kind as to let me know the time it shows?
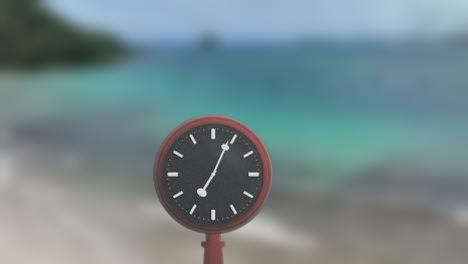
7:04
